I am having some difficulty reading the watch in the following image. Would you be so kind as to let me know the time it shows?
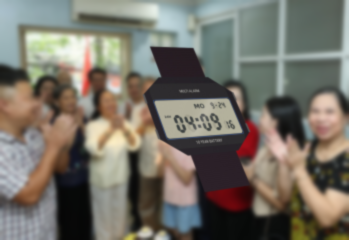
4:09
